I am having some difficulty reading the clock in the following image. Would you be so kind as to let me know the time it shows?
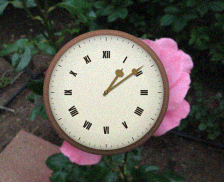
1:09
